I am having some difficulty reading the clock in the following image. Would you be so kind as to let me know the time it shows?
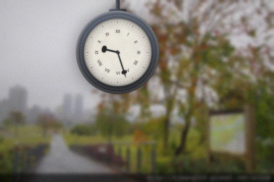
9:27
